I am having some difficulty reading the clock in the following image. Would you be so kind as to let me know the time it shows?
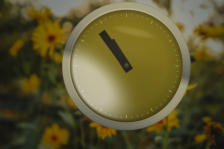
10:54
